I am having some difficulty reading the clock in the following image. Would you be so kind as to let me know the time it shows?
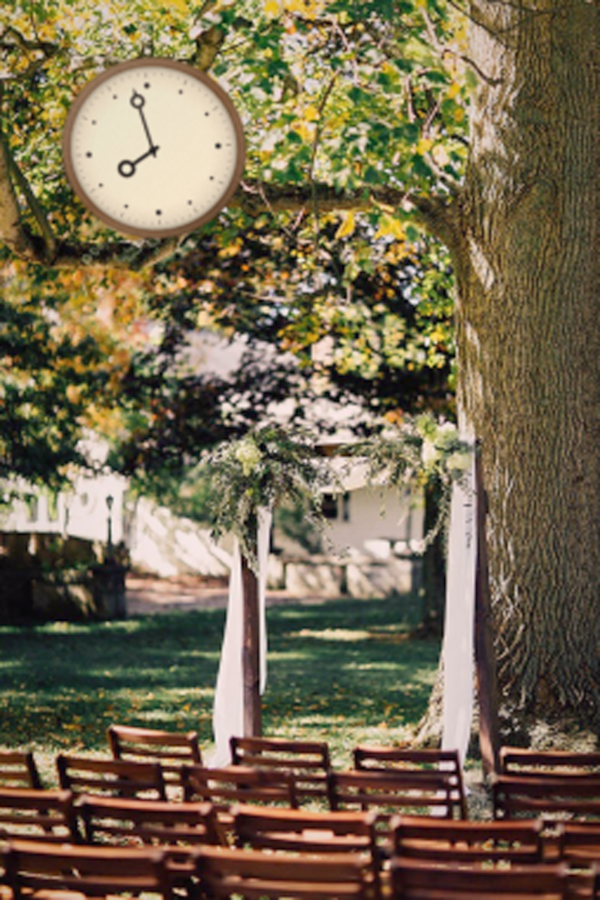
7:58
